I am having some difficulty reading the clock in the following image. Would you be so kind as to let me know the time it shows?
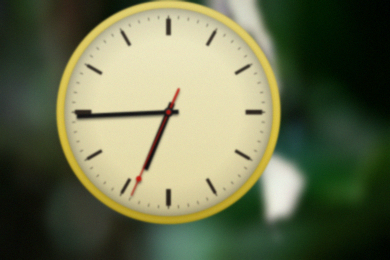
6:44:34
